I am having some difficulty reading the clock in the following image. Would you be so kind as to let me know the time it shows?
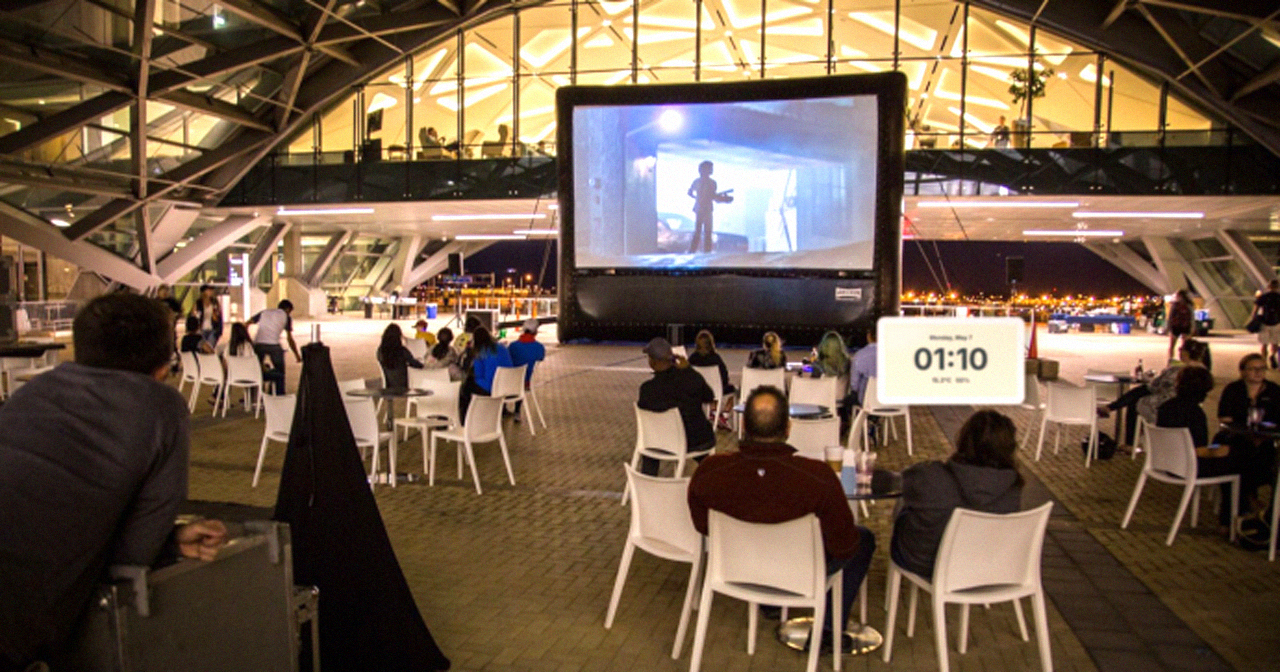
1:10
